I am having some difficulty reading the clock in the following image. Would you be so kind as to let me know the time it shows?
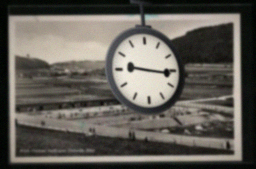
9:16
